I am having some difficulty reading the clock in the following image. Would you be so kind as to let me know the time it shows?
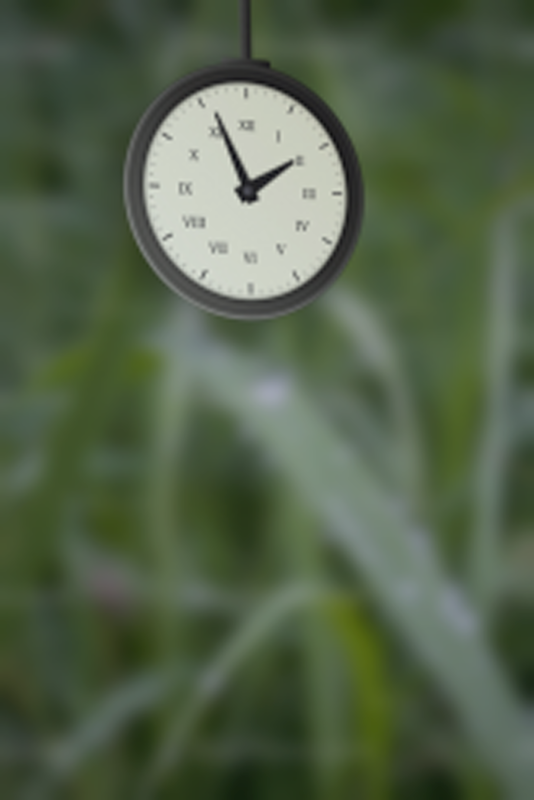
1:56
